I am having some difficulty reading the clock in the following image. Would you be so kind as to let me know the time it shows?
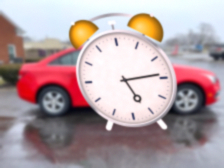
5:14
